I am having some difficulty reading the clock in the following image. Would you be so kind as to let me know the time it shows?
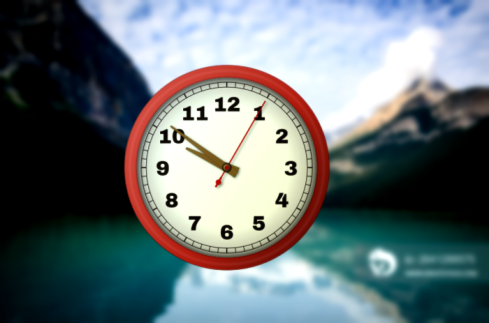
9:51:05
